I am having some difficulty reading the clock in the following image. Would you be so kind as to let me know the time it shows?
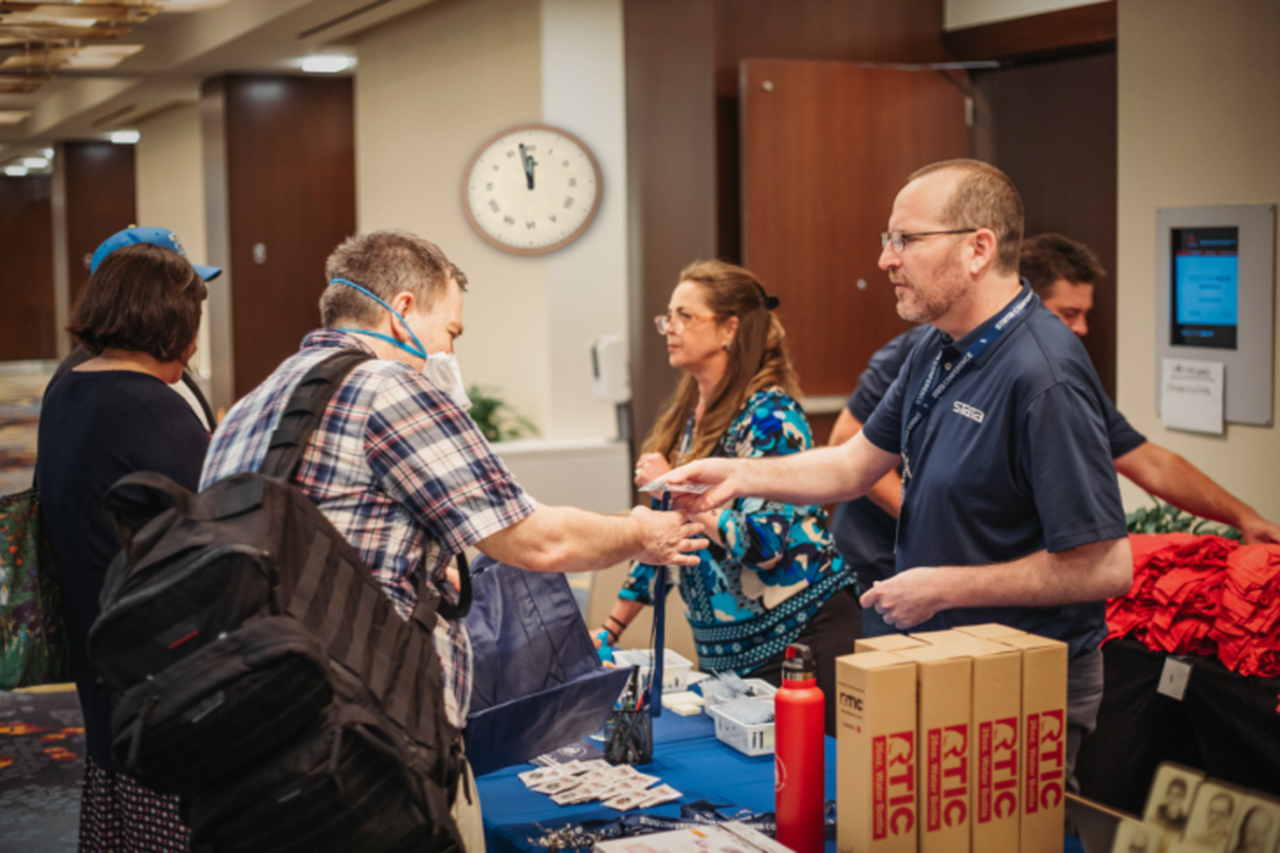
11:58
